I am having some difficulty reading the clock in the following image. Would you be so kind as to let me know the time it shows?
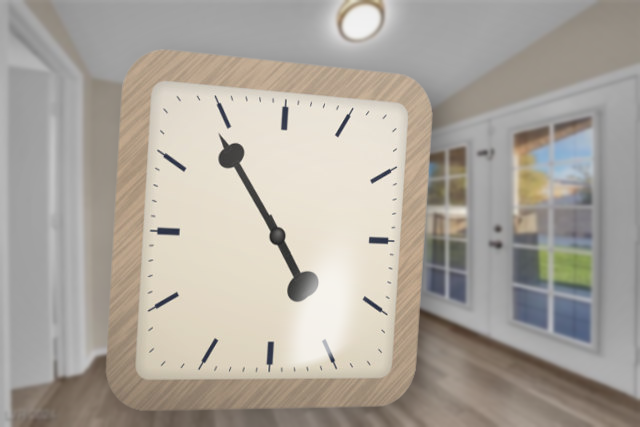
4:54
